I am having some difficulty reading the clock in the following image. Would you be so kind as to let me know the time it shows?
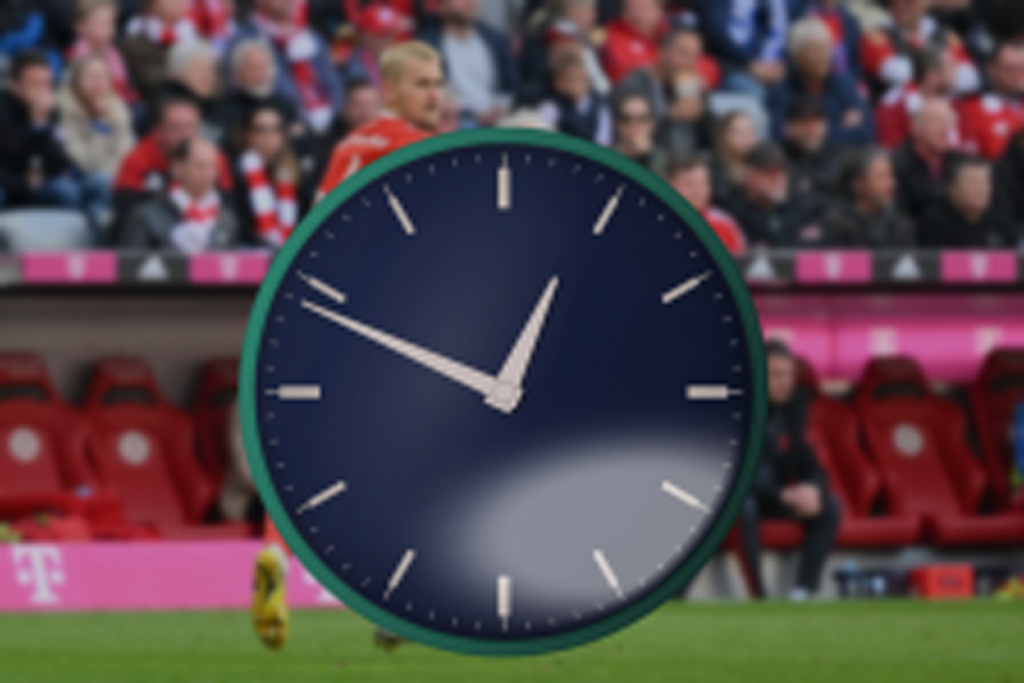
12:49
